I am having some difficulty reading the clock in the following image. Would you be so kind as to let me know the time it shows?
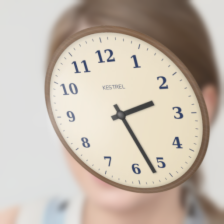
2:27
